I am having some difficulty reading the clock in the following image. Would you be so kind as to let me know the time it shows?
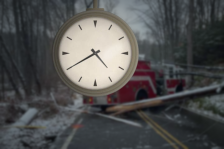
4:40
